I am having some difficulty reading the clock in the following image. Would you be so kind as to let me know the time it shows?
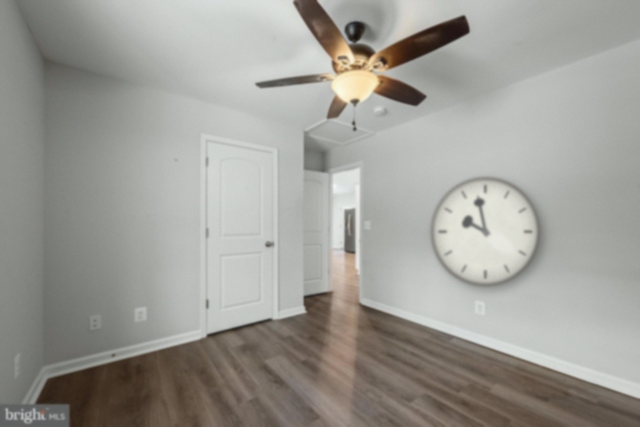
9:58
